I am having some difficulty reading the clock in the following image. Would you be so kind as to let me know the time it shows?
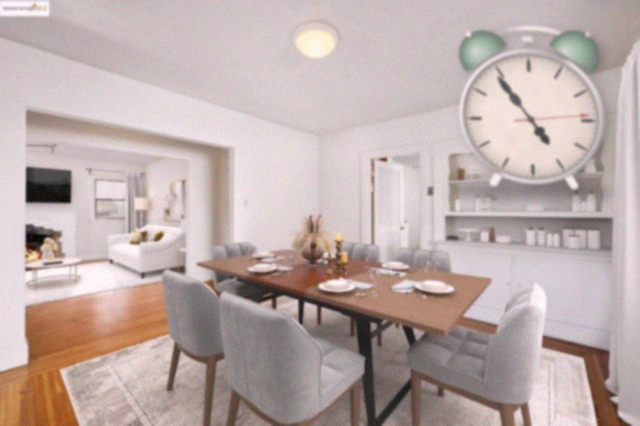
4:54:14
